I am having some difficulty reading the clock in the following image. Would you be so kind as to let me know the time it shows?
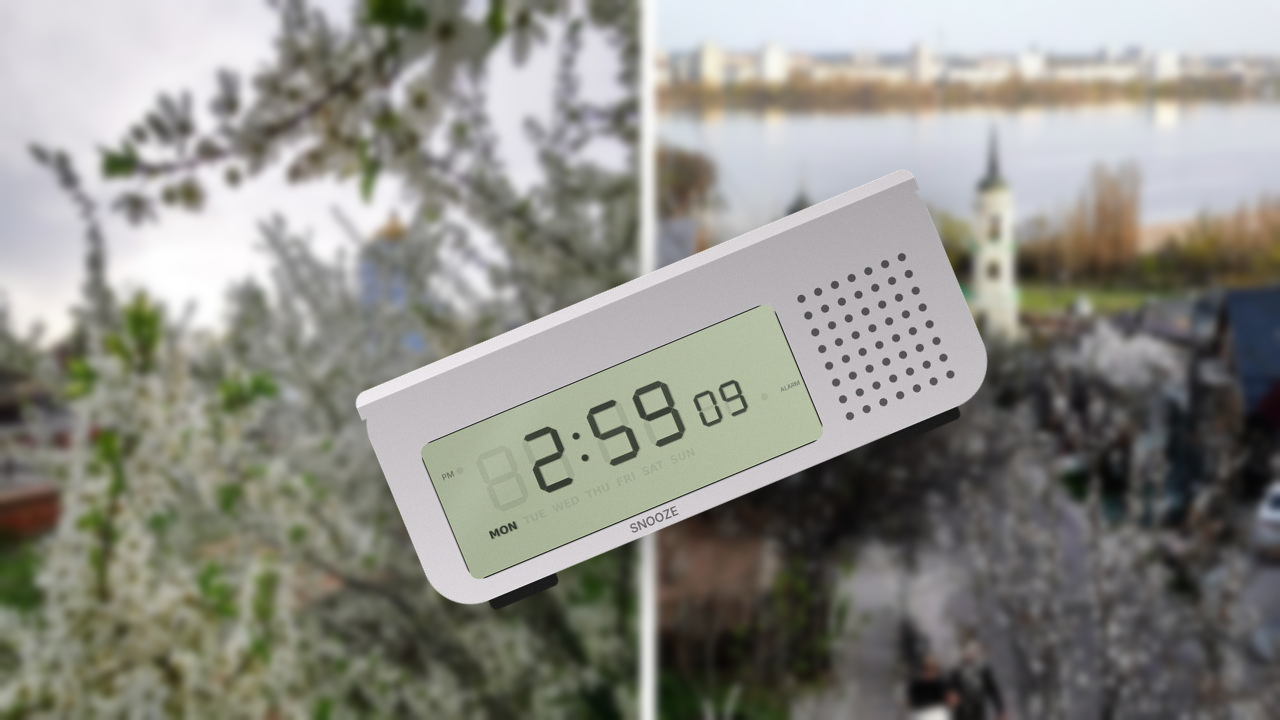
2:59:09
